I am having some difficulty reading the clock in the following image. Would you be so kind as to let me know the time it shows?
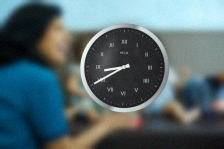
8:40
